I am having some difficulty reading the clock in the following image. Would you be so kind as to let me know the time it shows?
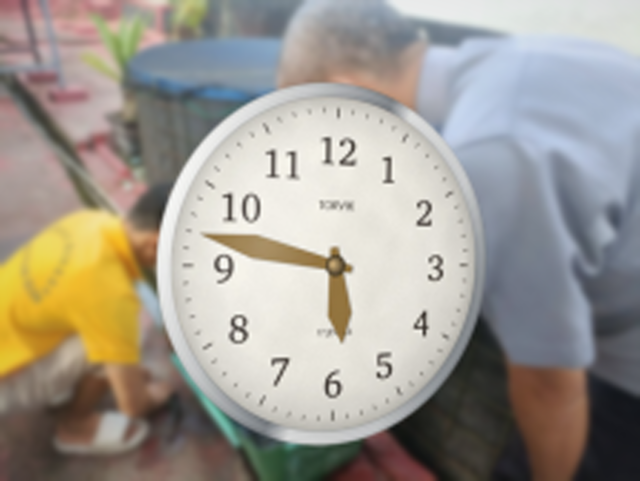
5:47
